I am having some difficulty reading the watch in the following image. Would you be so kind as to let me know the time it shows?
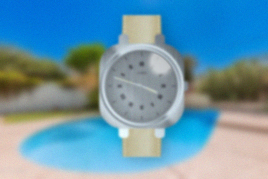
3:48
